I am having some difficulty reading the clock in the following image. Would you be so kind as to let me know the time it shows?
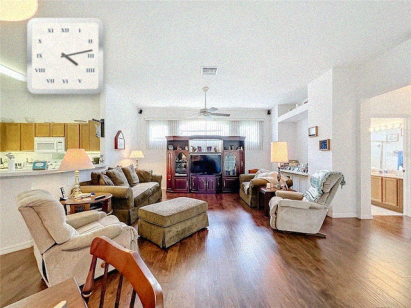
4:13
